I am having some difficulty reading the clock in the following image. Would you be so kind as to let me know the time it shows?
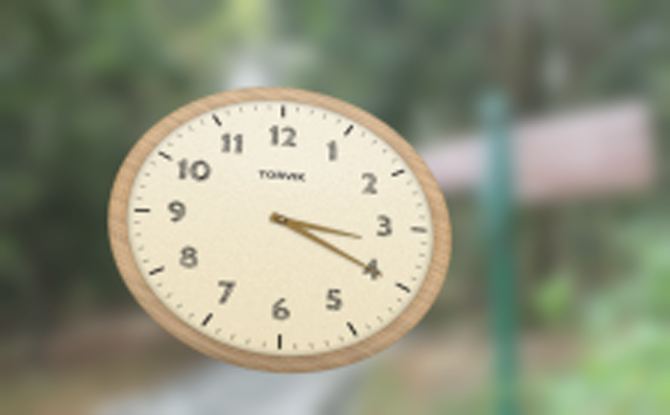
3:20
